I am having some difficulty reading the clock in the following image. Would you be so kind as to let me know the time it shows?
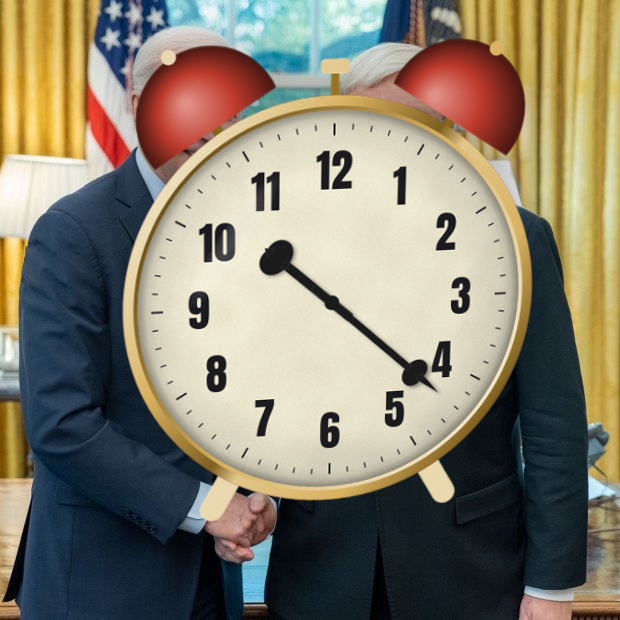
10:22
